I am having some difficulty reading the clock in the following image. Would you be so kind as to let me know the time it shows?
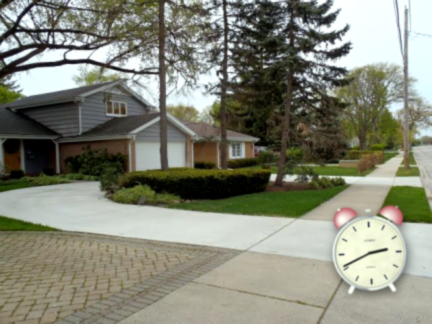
2:41
